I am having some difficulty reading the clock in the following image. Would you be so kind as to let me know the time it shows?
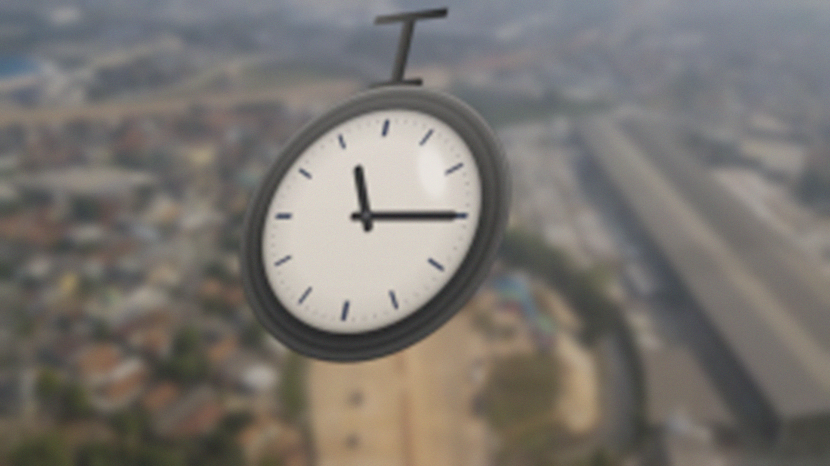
11:15
